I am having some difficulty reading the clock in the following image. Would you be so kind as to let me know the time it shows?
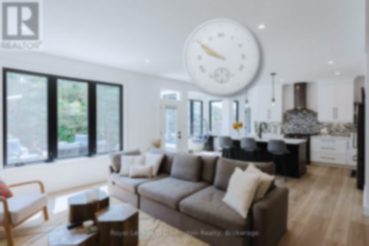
9:51
